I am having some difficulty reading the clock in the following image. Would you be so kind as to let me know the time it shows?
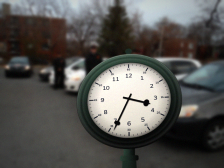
3:34
